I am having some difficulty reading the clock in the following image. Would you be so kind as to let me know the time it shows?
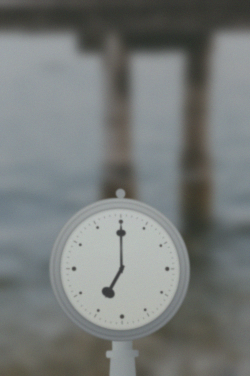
7:00
